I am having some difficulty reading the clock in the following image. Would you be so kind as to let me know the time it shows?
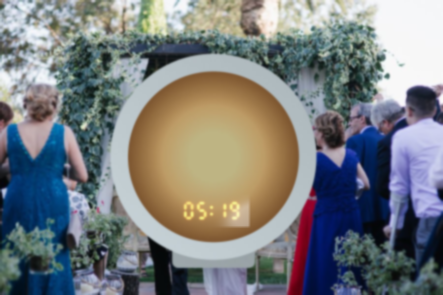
5:19
